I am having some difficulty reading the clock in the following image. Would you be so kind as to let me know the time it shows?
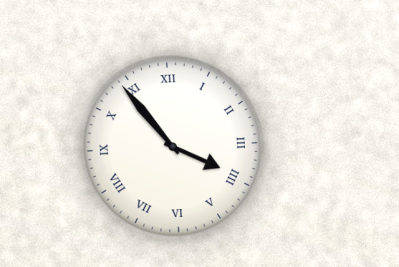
3:54
